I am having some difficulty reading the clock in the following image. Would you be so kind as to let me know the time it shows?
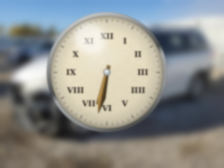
6:32
